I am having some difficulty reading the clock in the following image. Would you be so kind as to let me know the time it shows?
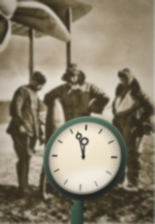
11:57
